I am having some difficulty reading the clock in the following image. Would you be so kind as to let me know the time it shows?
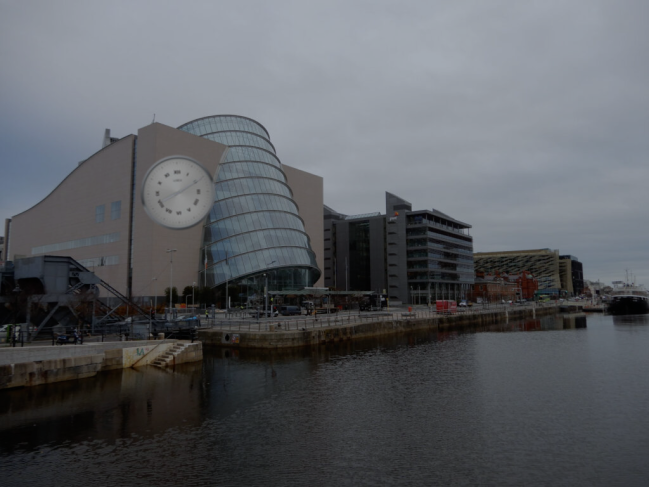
8:10
